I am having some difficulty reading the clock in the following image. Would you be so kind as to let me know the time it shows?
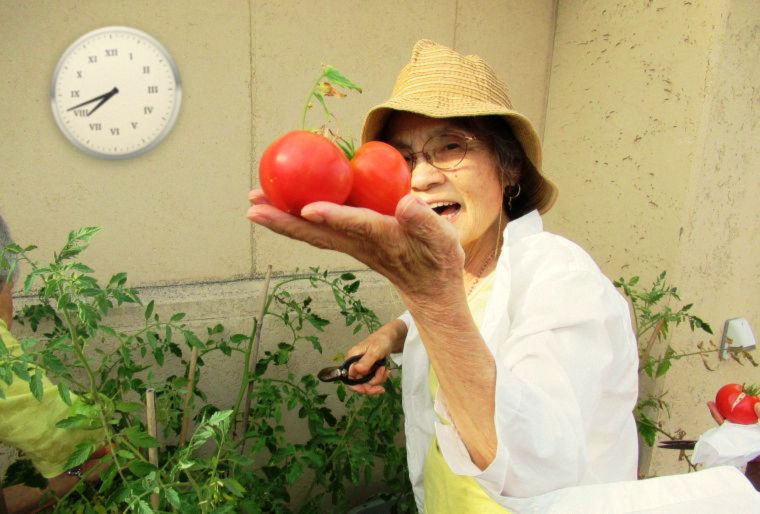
7:42
